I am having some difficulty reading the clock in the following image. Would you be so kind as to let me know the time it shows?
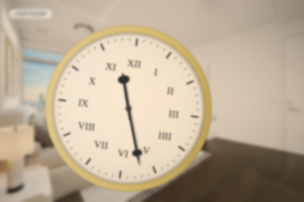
11:27
